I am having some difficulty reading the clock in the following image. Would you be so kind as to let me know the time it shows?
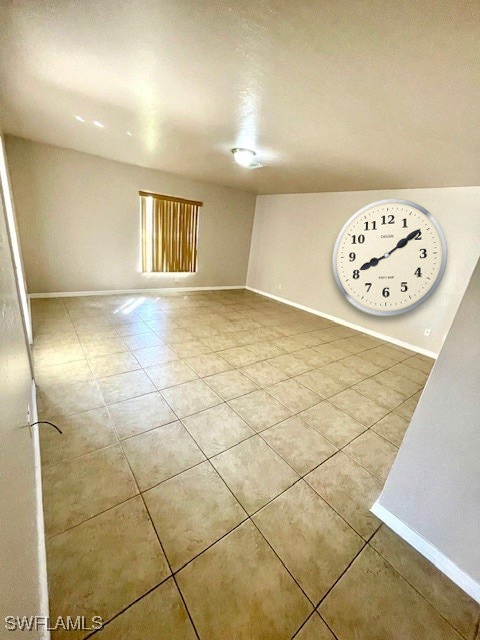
8:09
